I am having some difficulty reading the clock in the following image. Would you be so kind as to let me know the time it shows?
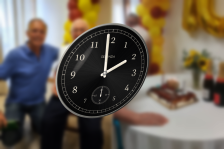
1:59
